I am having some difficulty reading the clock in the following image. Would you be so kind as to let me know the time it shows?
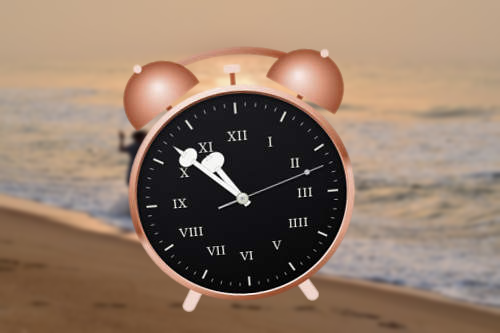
10:52:12
